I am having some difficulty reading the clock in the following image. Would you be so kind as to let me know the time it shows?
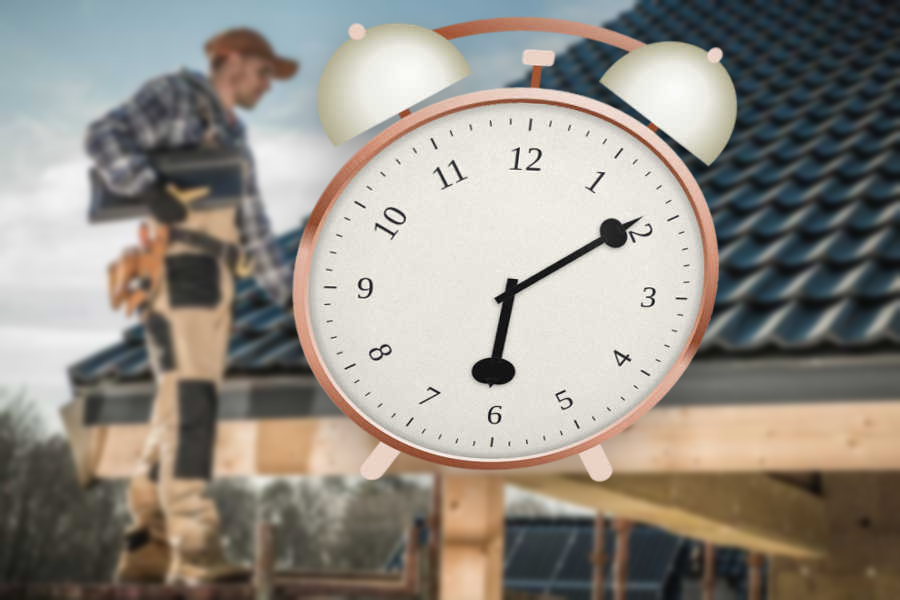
6:09
